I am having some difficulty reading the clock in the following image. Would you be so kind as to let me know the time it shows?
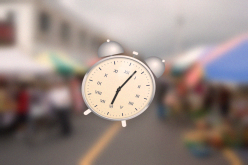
6:03
